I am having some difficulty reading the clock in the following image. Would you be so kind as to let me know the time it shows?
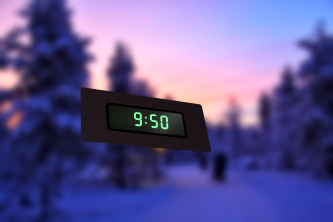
9:50
